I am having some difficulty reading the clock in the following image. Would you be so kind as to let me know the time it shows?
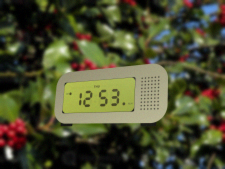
12:53
